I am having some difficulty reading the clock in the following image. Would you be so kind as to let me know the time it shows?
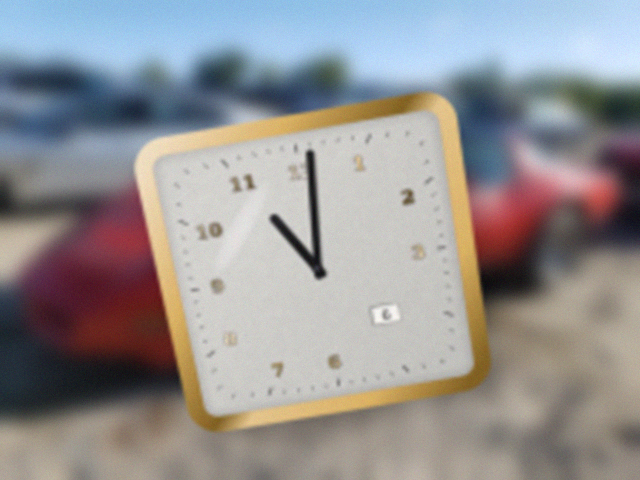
11:01
